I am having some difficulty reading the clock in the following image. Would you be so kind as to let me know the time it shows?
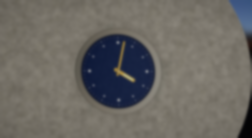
4:02
